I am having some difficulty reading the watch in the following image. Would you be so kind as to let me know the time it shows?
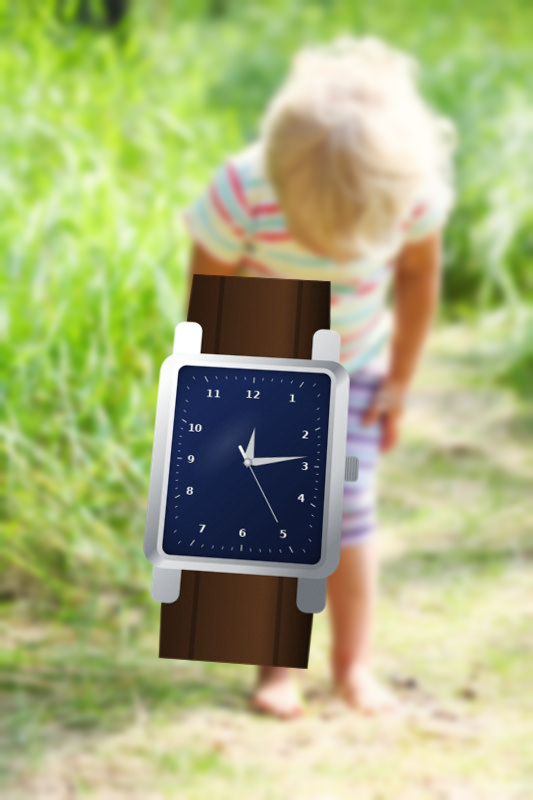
12:13:25
